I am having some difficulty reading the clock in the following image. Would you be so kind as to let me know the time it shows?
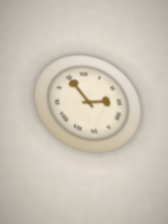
2:55
